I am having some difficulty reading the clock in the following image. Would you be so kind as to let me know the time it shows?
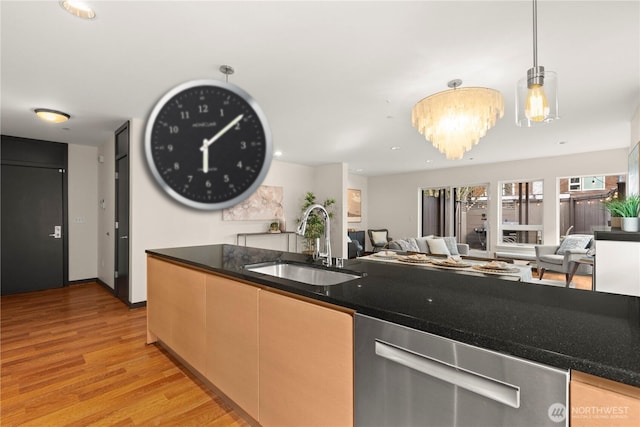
6:09
